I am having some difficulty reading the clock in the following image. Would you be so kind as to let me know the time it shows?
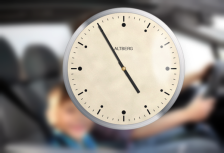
4:55
